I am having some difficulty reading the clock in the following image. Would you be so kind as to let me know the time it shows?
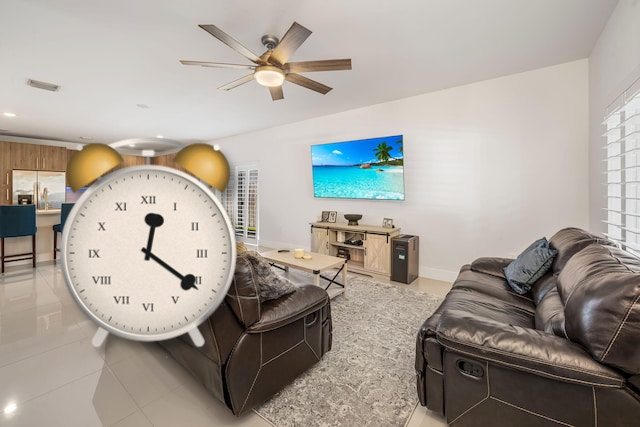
12:21
